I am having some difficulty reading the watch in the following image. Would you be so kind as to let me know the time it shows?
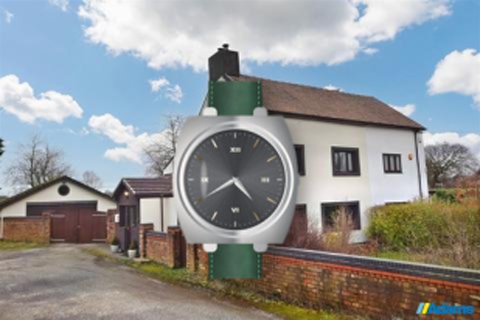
4:40
